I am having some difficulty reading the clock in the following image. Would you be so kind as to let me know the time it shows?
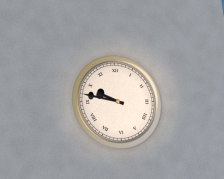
9:47
